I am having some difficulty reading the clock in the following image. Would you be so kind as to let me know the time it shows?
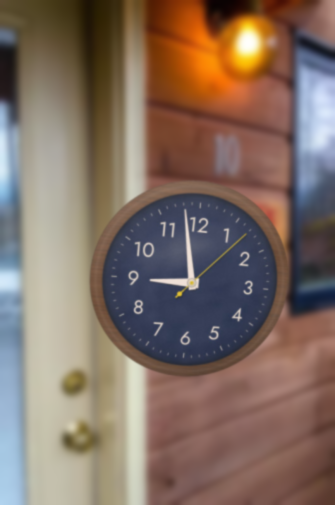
8:58:07
